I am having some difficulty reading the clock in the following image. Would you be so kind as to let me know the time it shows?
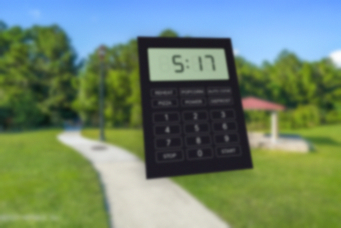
5:17
